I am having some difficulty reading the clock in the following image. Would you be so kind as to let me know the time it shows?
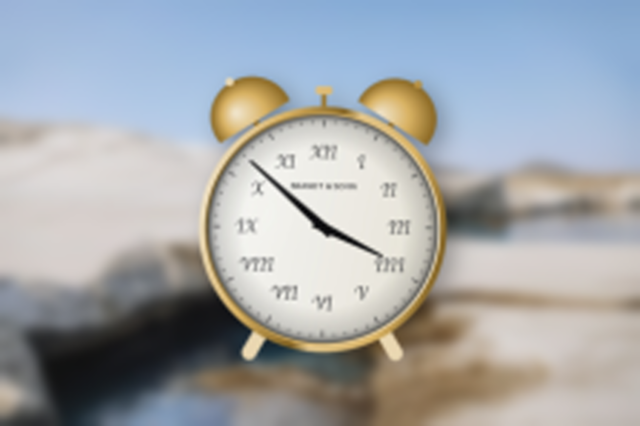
3:52
